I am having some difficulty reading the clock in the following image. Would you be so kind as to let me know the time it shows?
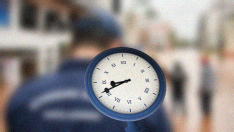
8:41
